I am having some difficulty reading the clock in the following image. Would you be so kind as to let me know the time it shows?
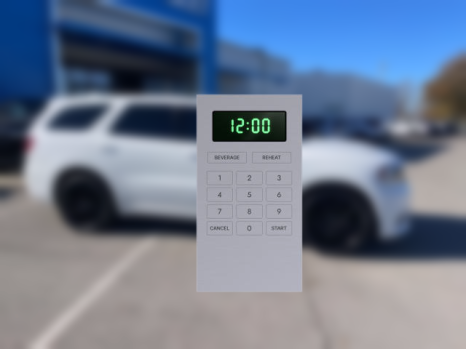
12:00
